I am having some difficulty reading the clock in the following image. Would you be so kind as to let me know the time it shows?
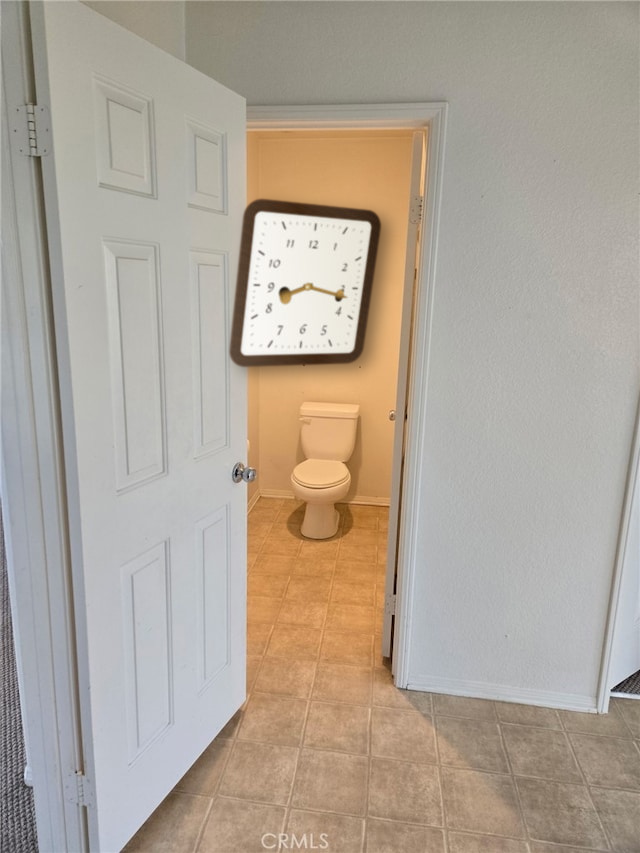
8:17
